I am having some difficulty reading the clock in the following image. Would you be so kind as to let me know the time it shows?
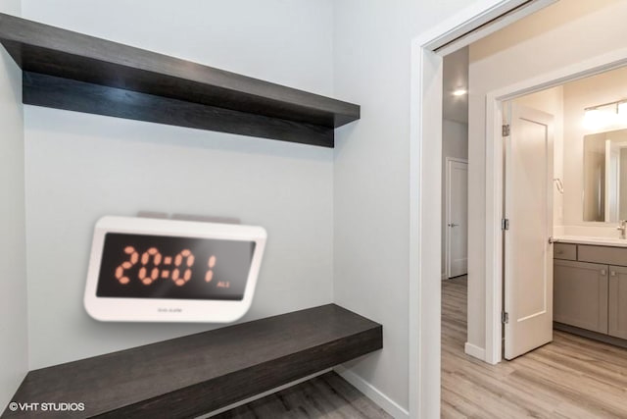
20:01
